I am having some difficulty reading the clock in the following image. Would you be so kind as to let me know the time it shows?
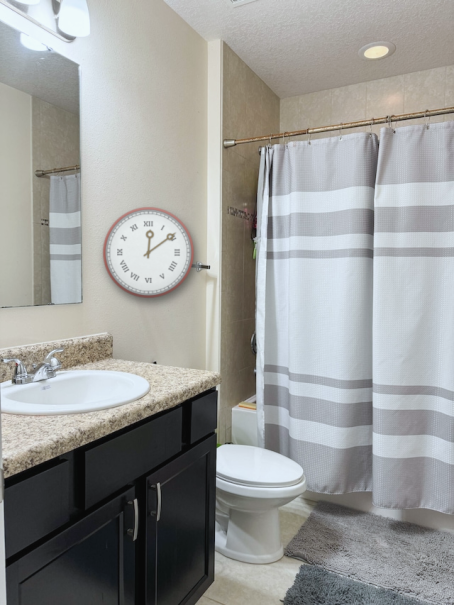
12:09
